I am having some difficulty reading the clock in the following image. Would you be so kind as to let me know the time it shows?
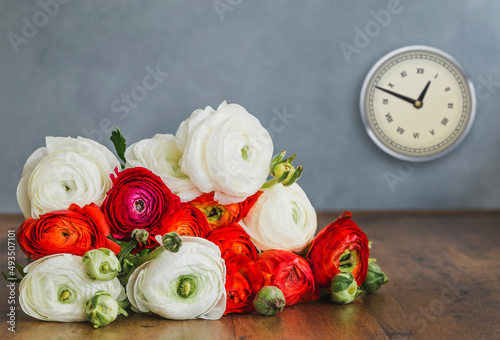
12:48
